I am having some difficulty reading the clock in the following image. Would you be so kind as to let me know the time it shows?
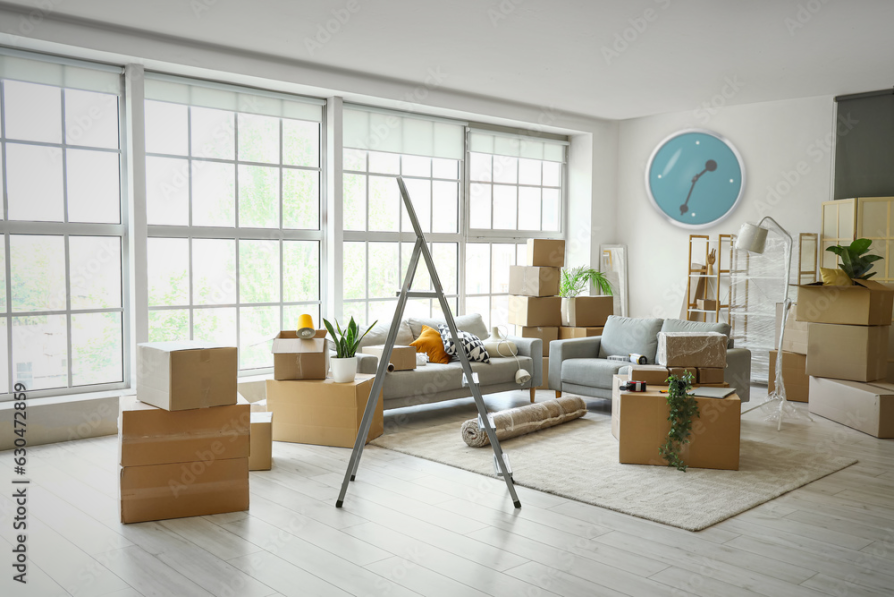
1:33
